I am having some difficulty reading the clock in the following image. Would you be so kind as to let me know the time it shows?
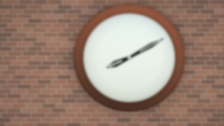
8:10
